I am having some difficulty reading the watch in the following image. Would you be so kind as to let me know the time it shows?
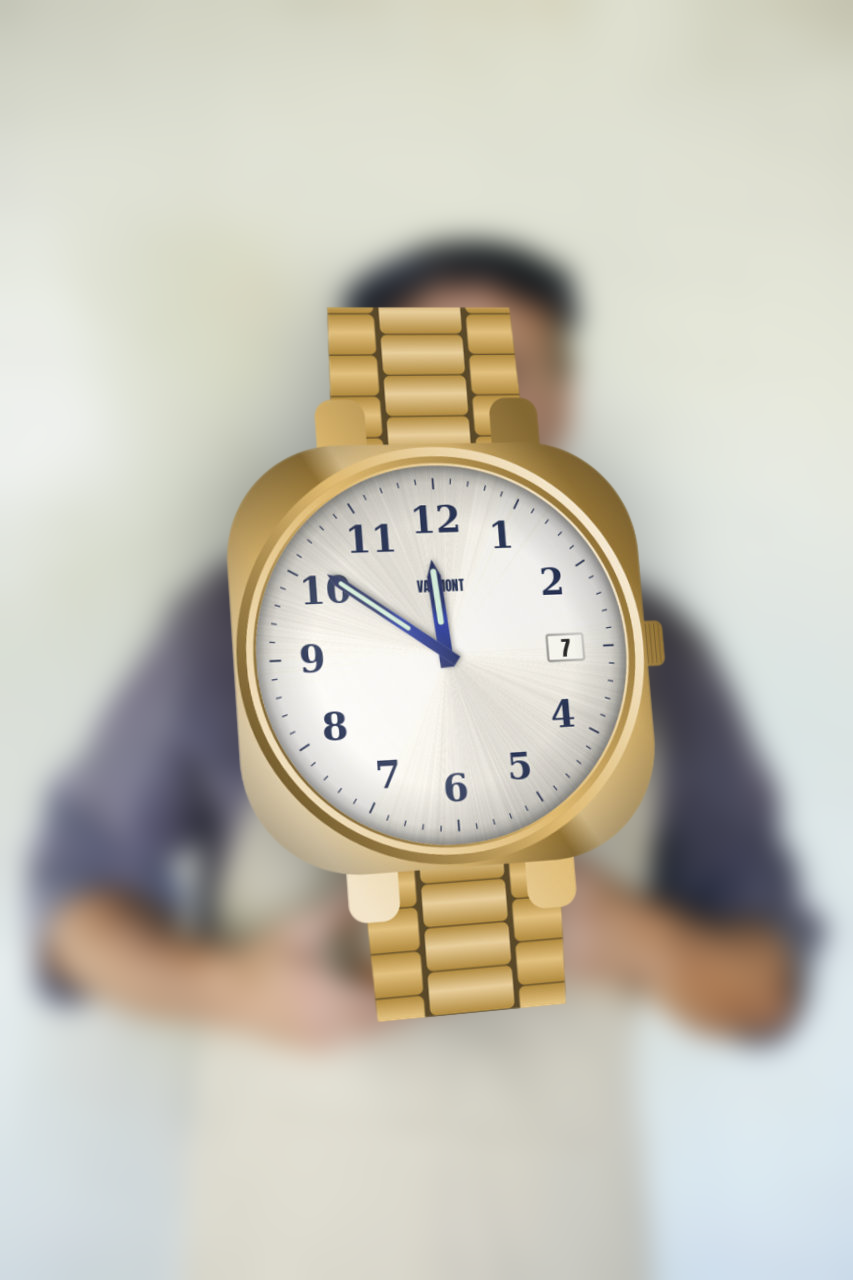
11:51
